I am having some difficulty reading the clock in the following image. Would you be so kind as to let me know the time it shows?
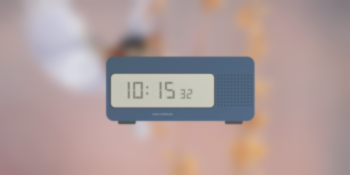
10:15:32
